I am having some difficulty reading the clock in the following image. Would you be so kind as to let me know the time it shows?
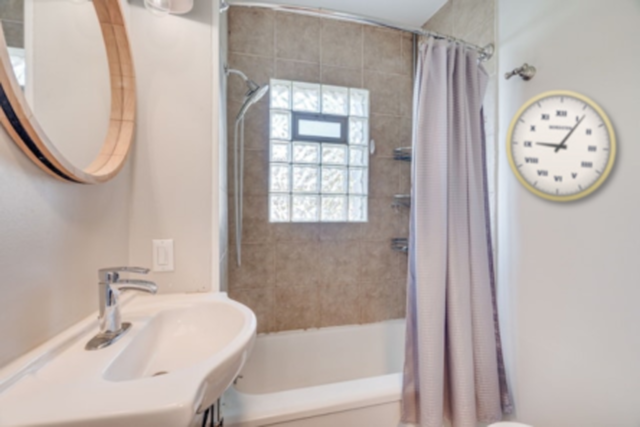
9:06
